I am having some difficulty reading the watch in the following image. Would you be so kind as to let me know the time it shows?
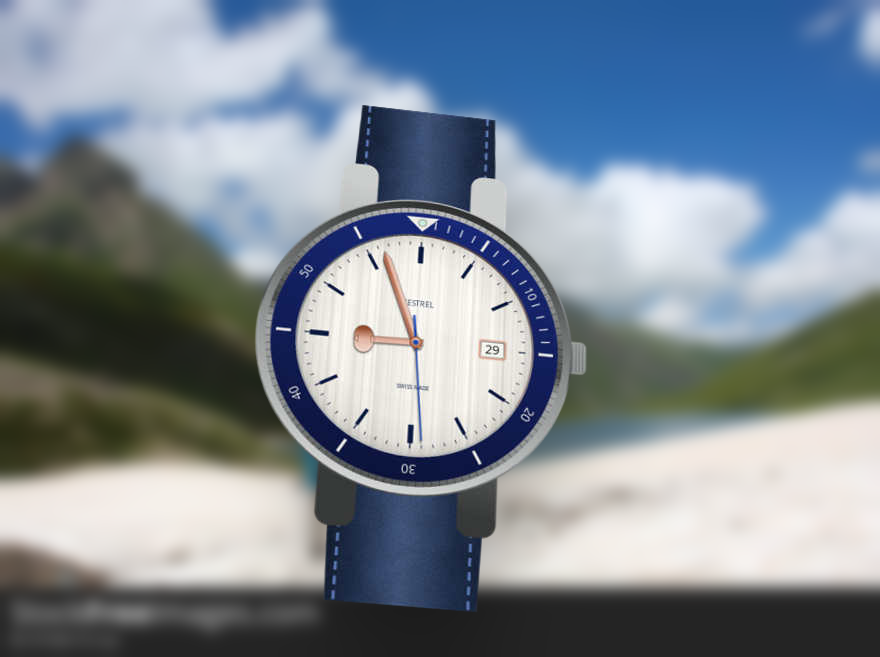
8:56:29
